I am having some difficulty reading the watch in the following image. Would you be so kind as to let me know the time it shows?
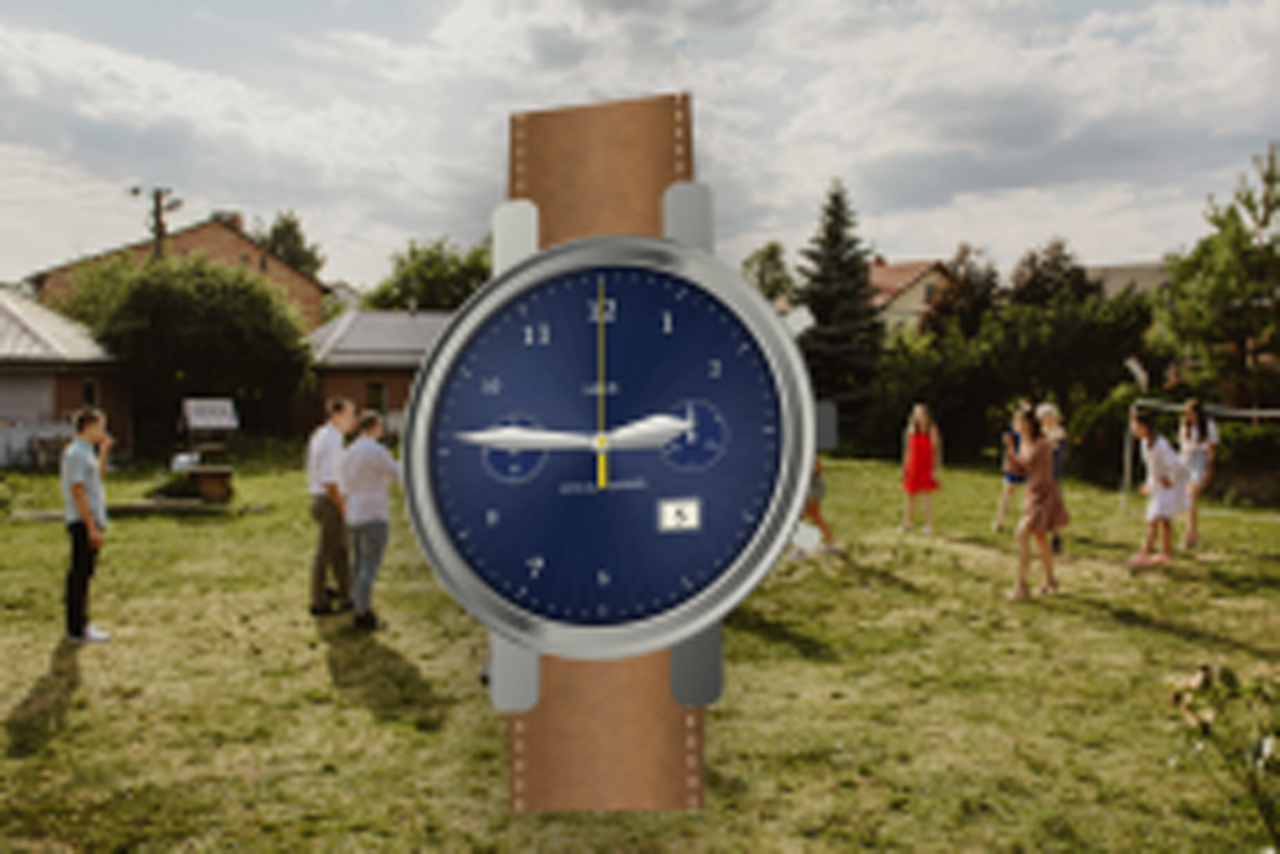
2:46
